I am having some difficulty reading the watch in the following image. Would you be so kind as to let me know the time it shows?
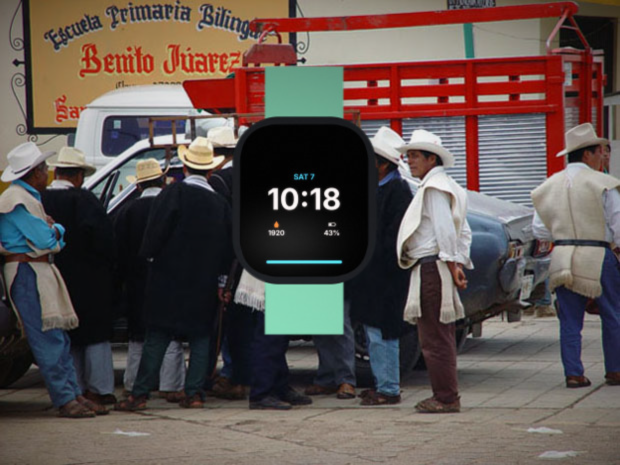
10:18
